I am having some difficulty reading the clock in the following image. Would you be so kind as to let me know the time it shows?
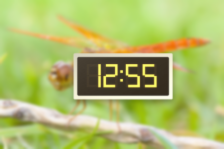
12:55
